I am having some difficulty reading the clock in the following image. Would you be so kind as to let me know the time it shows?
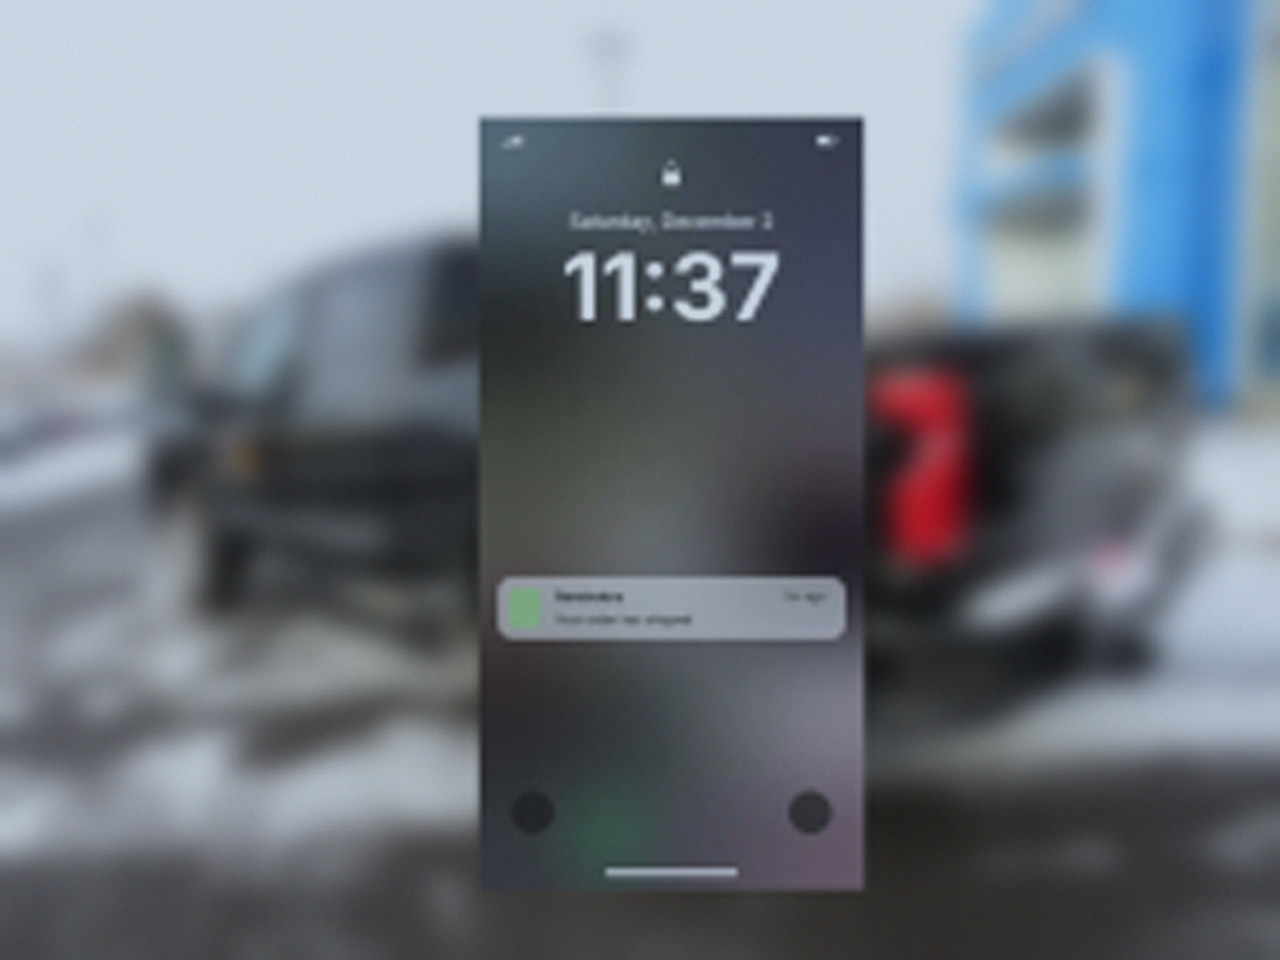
11:37
